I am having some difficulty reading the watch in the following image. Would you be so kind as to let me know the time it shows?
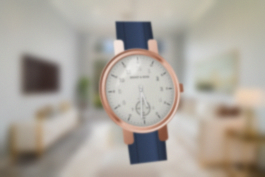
5:31
